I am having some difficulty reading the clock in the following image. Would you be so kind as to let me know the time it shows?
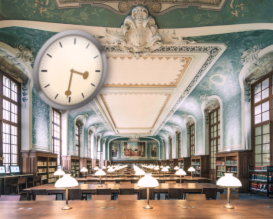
3:31
